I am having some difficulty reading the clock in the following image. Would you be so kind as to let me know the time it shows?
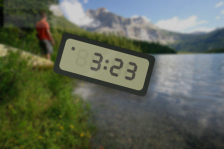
3:23
